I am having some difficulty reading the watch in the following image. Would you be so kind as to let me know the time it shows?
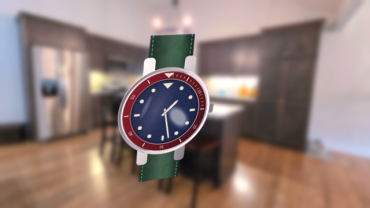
1:28
